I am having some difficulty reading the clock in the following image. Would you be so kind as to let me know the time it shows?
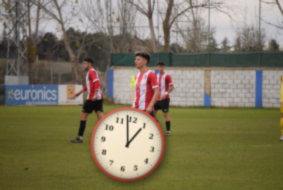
12:58
